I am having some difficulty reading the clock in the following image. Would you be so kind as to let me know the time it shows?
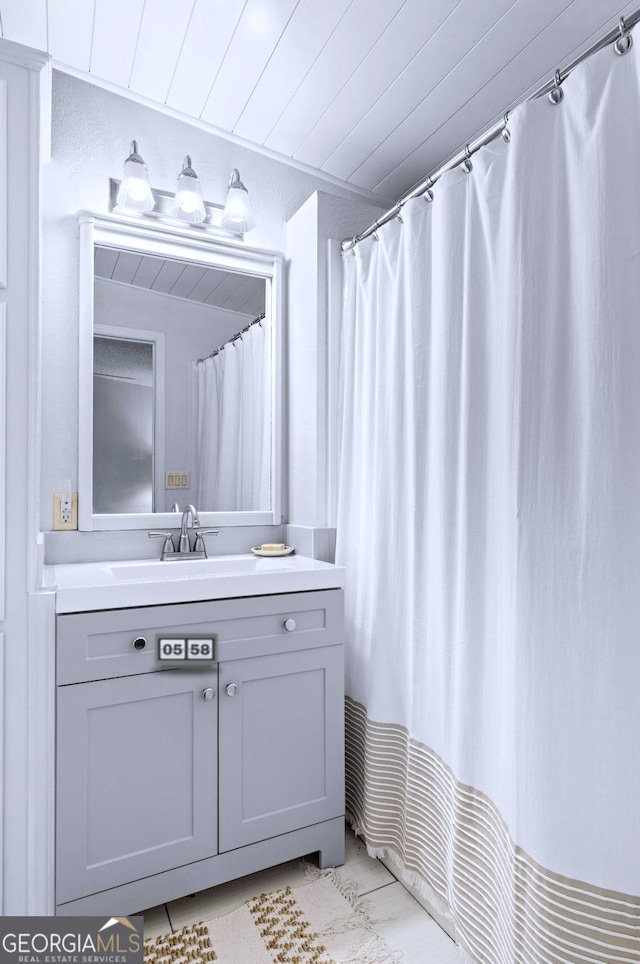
5:58
